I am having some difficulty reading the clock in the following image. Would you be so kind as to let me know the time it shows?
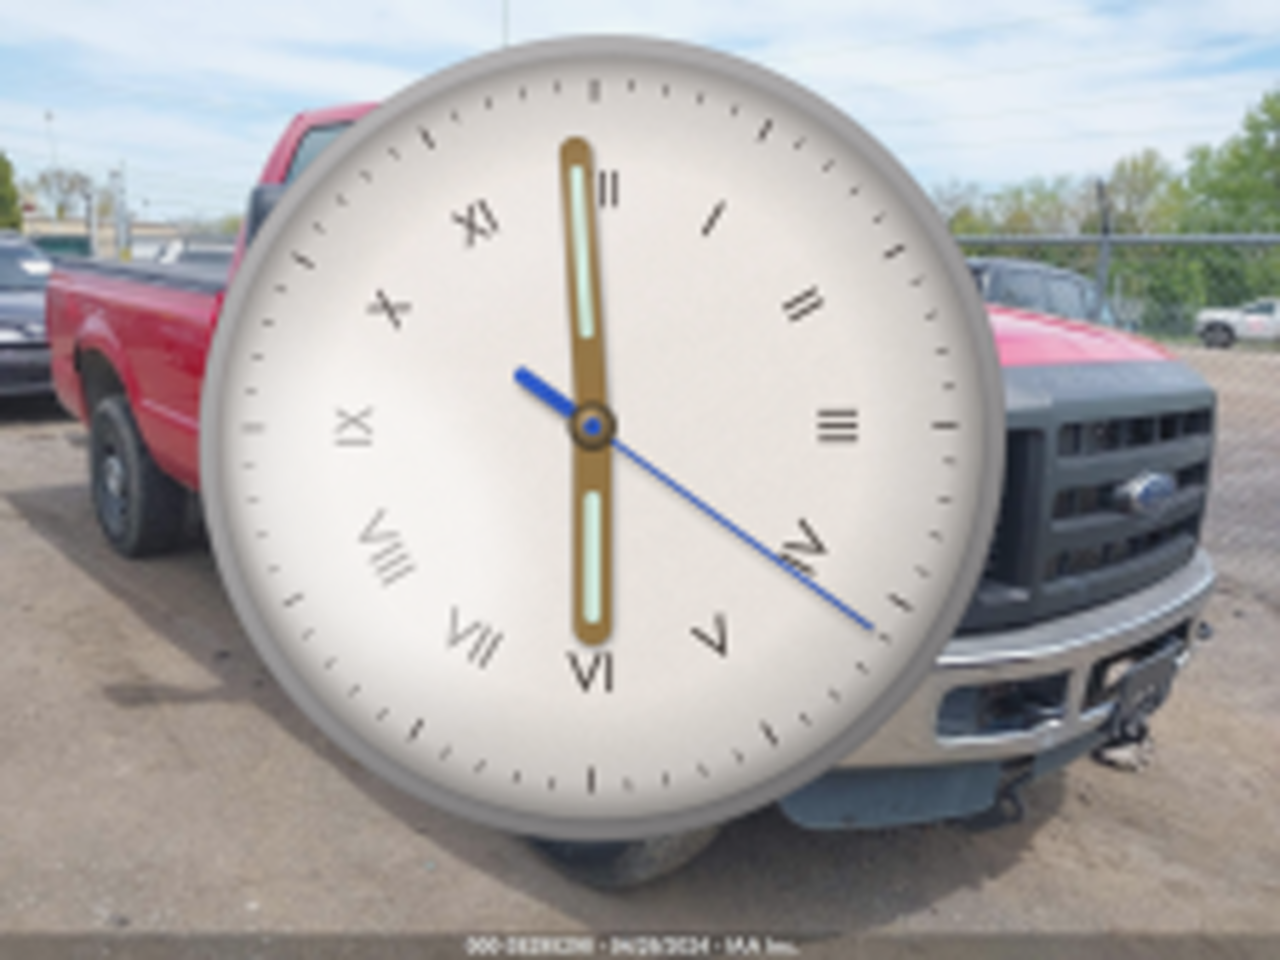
5:59:21
